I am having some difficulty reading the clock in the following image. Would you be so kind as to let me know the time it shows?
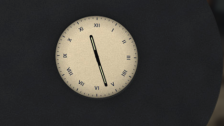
11:27
